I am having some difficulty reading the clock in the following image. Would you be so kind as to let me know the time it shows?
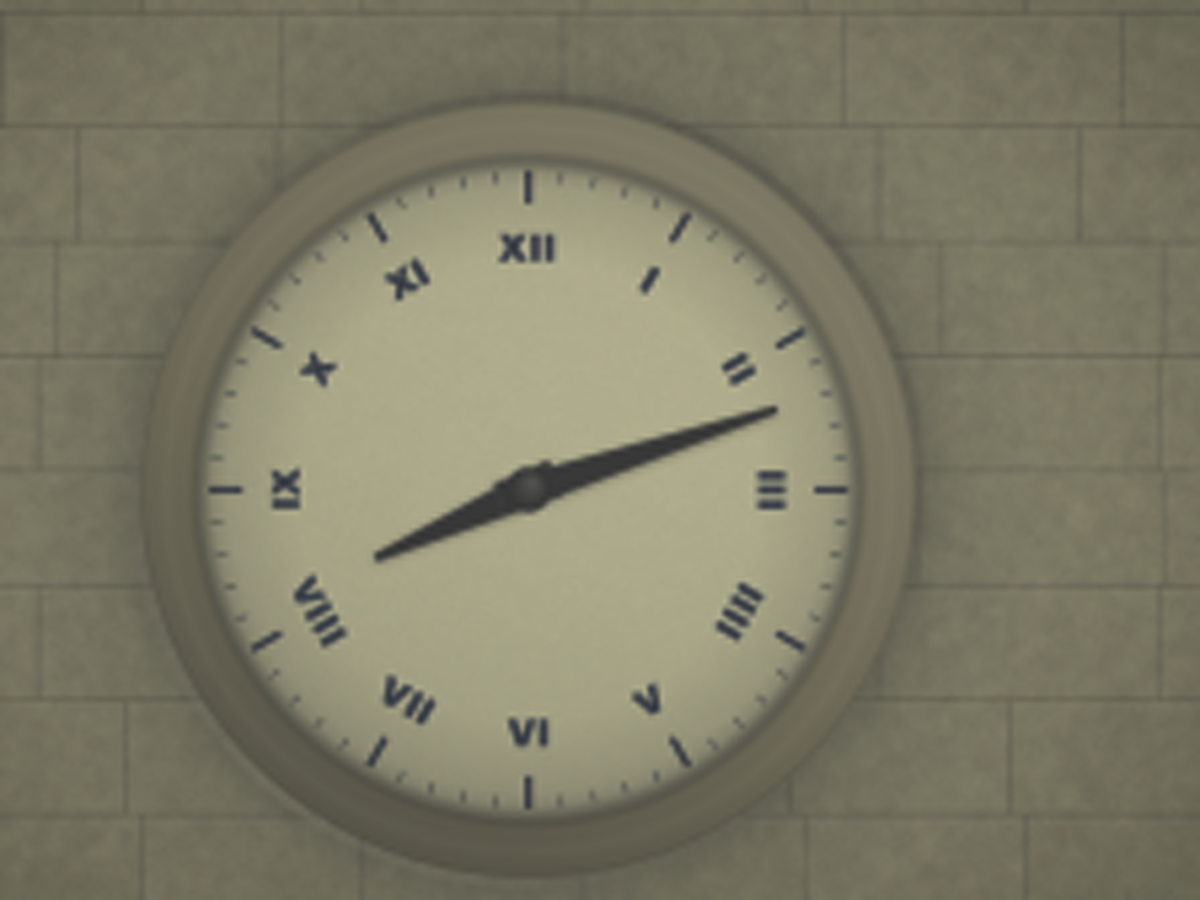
8:12
